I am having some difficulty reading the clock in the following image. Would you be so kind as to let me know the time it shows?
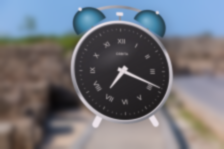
7:19
